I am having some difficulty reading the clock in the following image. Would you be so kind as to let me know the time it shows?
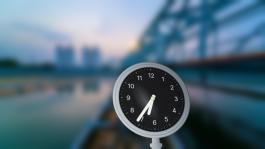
6:36
